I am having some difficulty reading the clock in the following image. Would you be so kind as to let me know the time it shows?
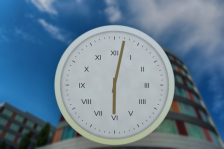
6:02
